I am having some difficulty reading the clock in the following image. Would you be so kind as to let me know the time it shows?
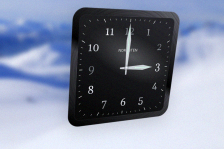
3:00
